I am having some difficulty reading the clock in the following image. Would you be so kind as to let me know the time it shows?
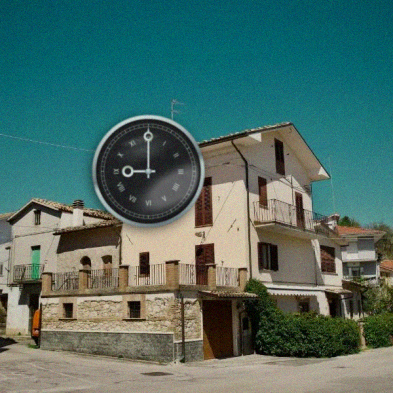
9:00
